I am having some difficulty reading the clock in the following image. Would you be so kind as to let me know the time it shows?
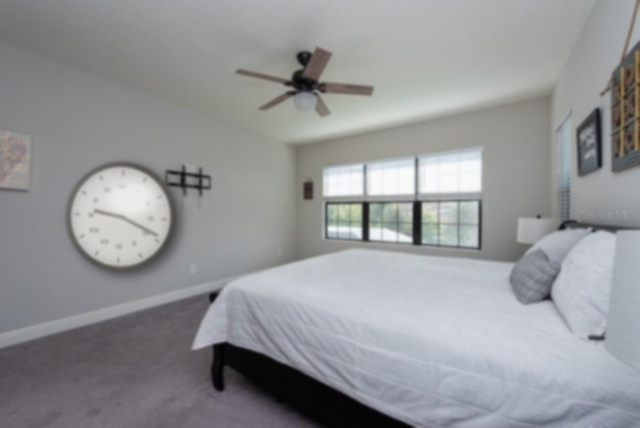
9:19
